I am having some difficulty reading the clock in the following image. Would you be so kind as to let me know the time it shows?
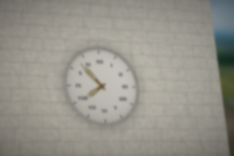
7:53
